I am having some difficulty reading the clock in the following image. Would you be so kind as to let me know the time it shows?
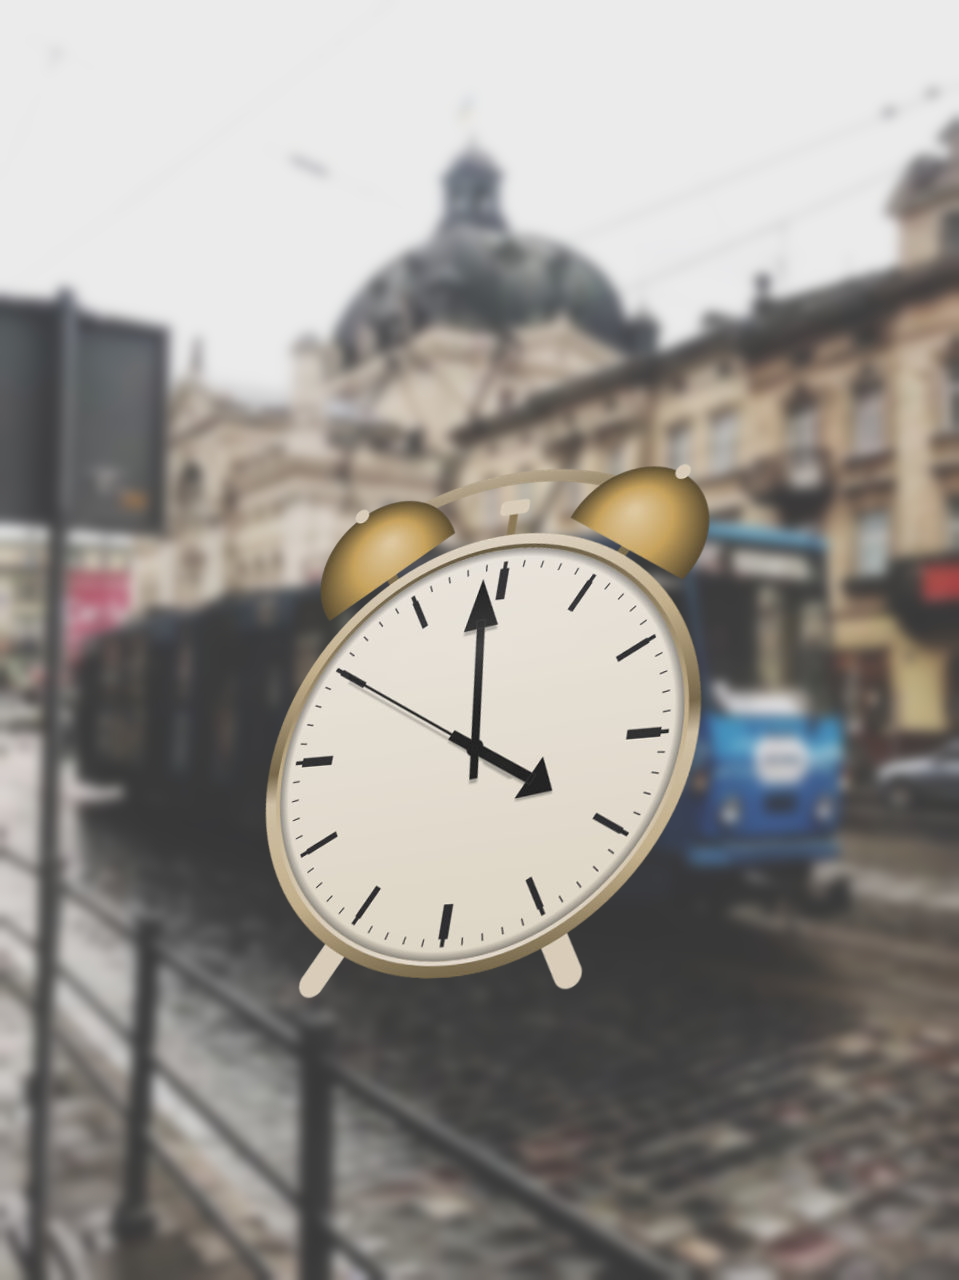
3:58:50
